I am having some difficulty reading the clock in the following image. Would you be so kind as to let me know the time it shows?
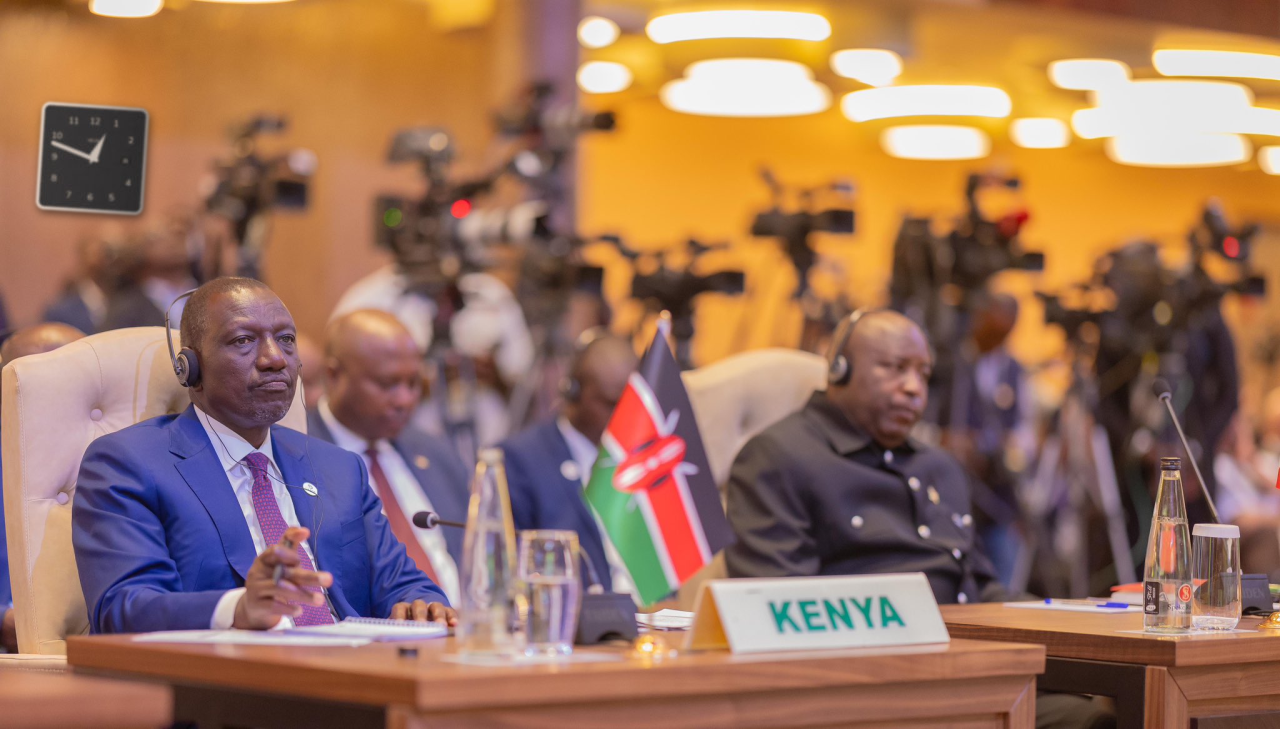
12:48
